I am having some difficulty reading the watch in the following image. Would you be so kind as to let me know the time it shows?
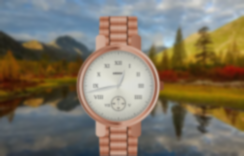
12:43
